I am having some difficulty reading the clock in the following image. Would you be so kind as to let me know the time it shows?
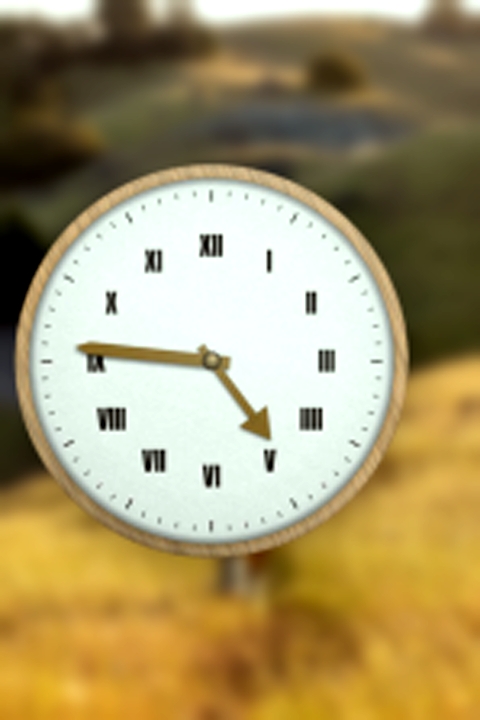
4:46
